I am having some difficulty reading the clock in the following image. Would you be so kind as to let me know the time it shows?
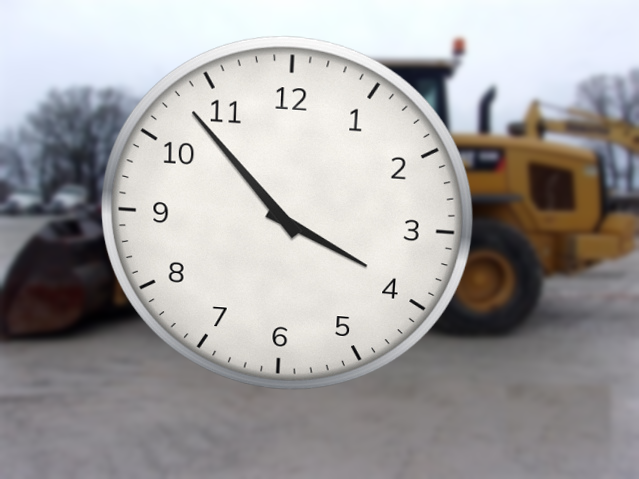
3:53
